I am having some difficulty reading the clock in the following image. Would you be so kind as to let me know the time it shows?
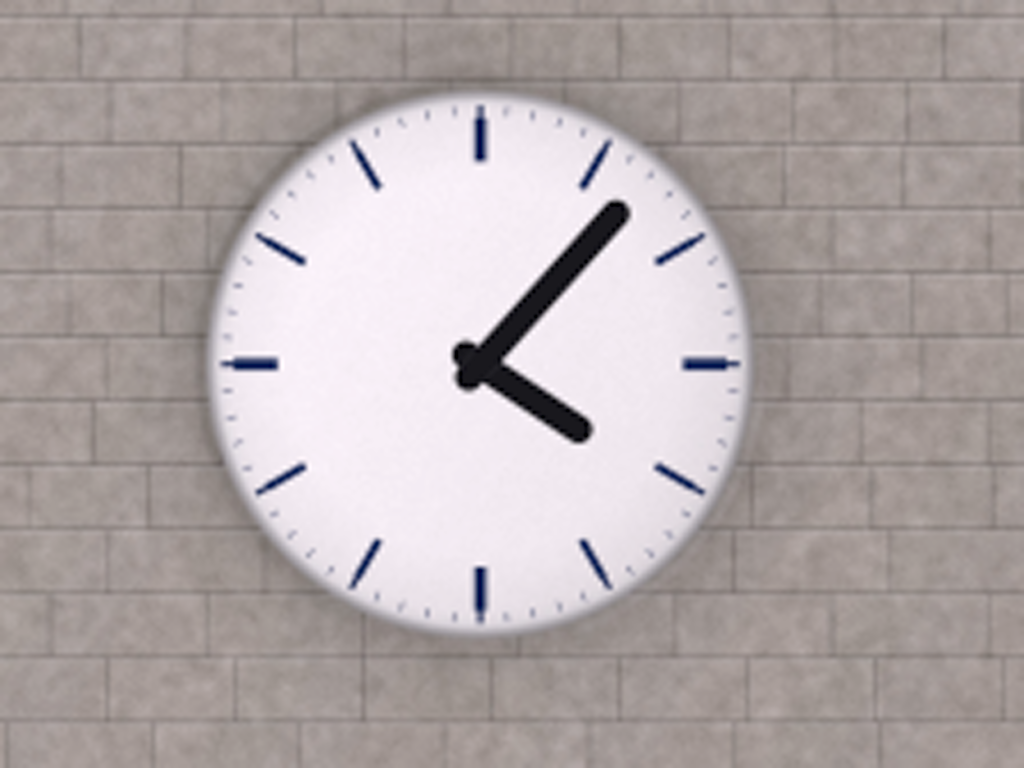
4:07
